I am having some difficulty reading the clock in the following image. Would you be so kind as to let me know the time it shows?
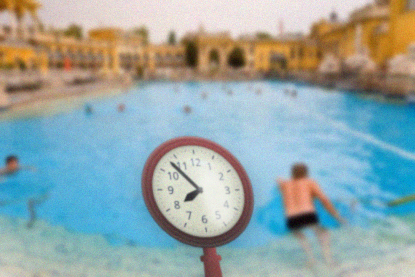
7:53
